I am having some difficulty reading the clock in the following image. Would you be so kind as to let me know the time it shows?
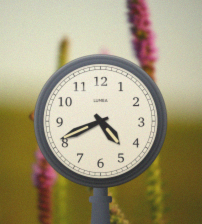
4:41
